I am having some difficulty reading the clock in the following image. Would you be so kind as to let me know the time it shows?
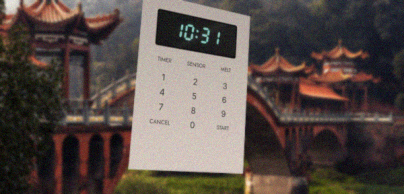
10:31
